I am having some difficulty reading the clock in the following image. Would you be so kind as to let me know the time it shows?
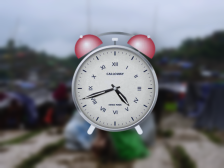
4:42
